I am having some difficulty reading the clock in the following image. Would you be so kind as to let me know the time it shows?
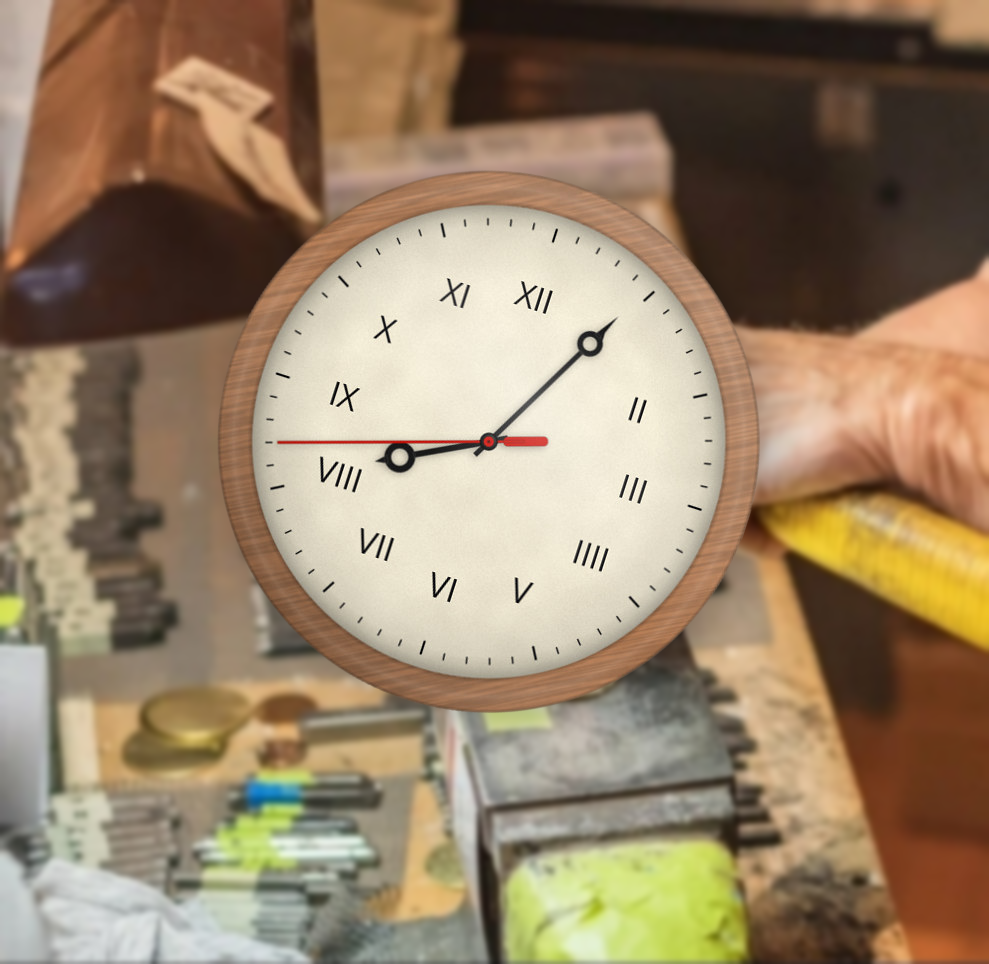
8:04:42
